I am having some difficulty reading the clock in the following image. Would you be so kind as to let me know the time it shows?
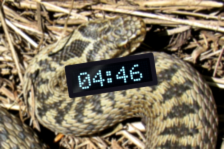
4:46
